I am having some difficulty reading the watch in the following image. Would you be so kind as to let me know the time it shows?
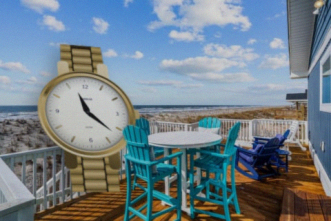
11:22
